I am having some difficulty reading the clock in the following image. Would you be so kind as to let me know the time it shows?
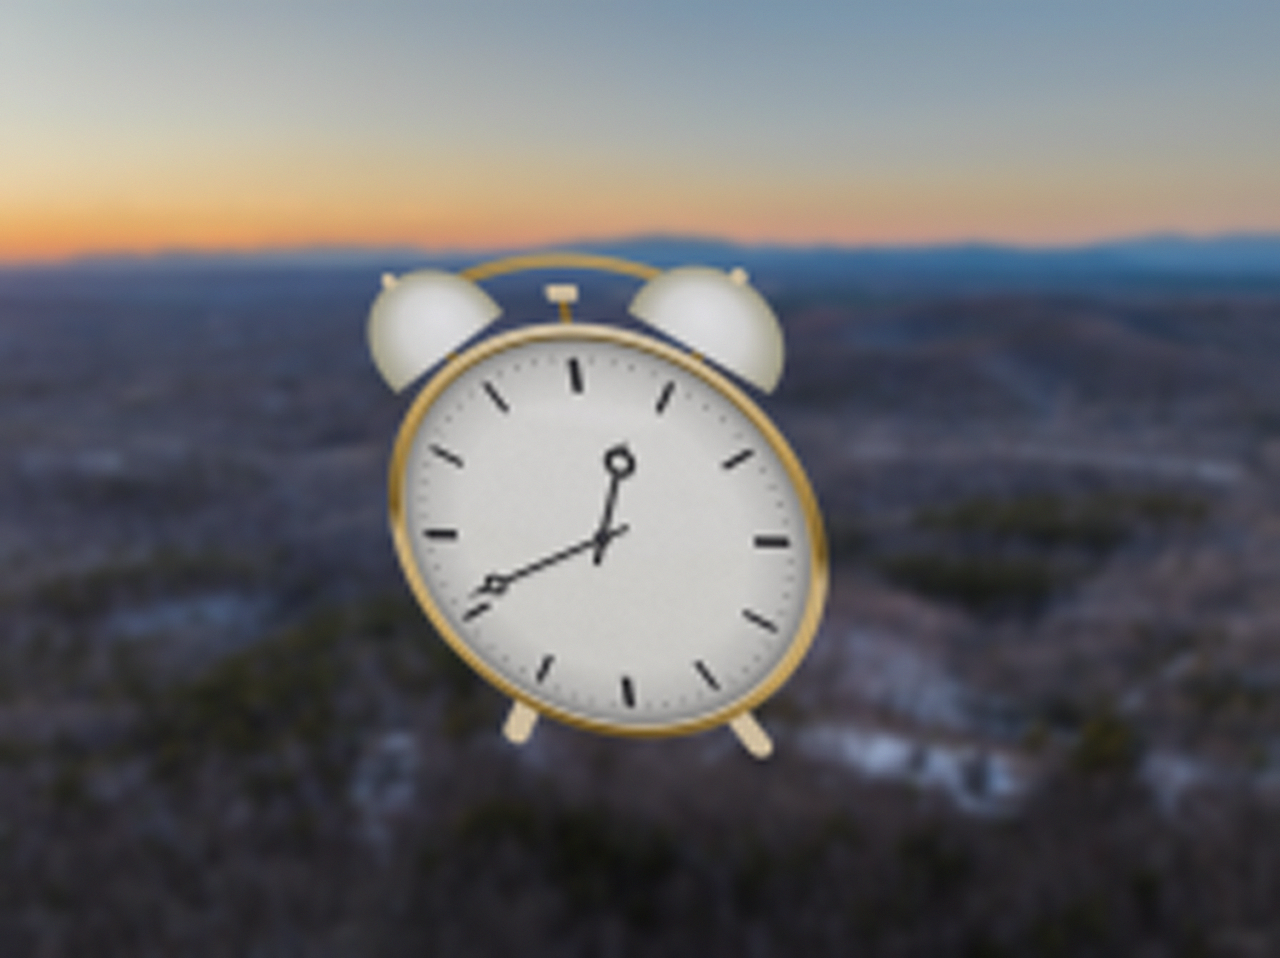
12:41
